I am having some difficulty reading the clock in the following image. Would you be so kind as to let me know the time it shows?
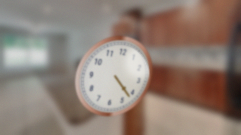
4:22
